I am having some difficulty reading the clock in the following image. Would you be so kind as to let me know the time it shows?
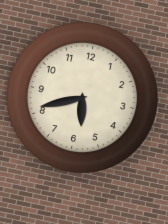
5:41
